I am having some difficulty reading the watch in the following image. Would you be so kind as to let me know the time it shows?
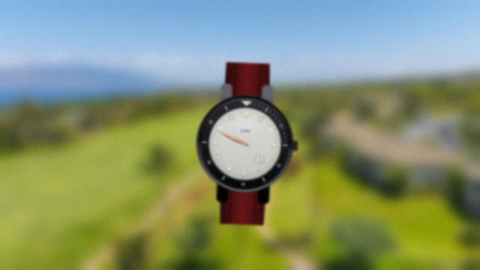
9:49
